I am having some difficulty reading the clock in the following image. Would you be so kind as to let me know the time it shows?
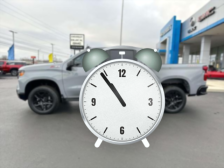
10:54
